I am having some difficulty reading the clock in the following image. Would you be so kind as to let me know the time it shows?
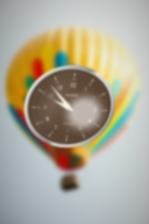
9:53
